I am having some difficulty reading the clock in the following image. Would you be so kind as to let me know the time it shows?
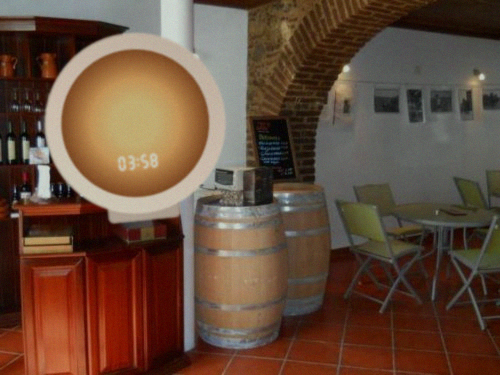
3:58
